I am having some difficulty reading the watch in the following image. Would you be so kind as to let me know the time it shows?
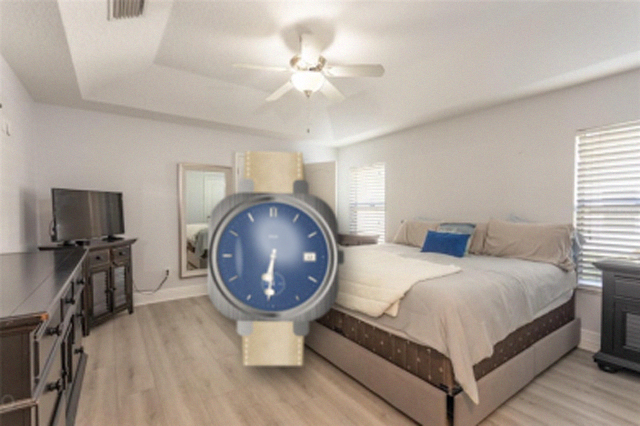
6:31
